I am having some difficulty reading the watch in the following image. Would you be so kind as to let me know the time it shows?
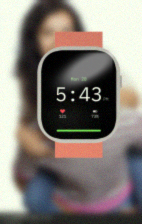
5:43
